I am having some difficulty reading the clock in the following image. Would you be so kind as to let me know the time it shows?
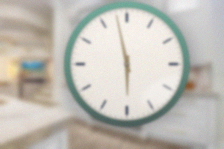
5:58
